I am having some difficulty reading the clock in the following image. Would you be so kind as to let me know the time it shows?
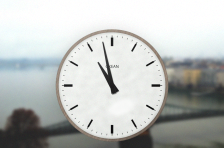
10:58
